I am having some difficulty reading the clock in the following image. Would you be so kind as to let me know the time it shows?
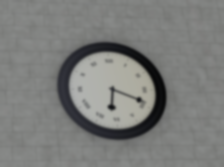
6:19
